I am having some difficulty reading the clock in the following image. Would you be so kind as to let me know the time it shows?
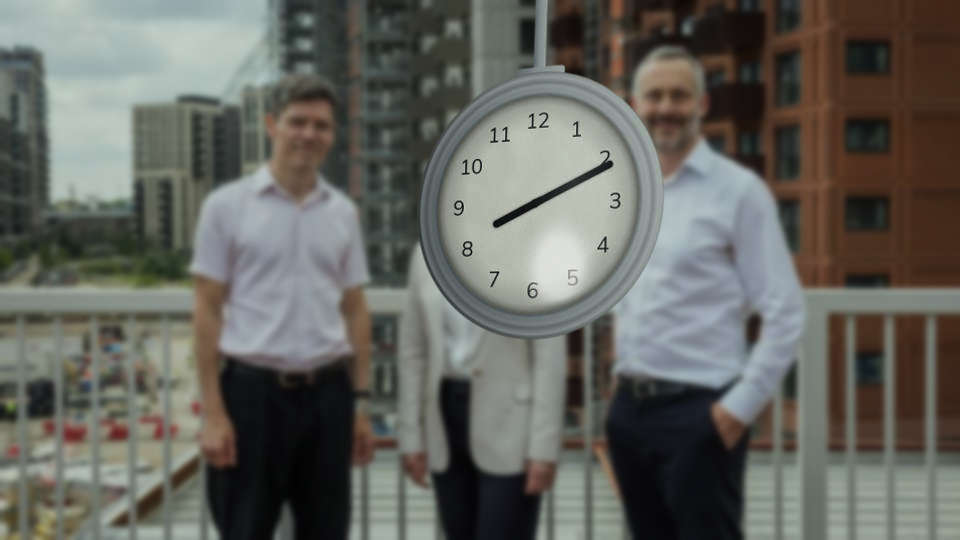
8:11
